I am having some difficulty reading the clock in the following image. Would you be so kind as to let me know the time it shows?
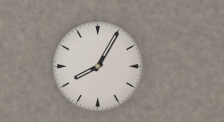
8:05
